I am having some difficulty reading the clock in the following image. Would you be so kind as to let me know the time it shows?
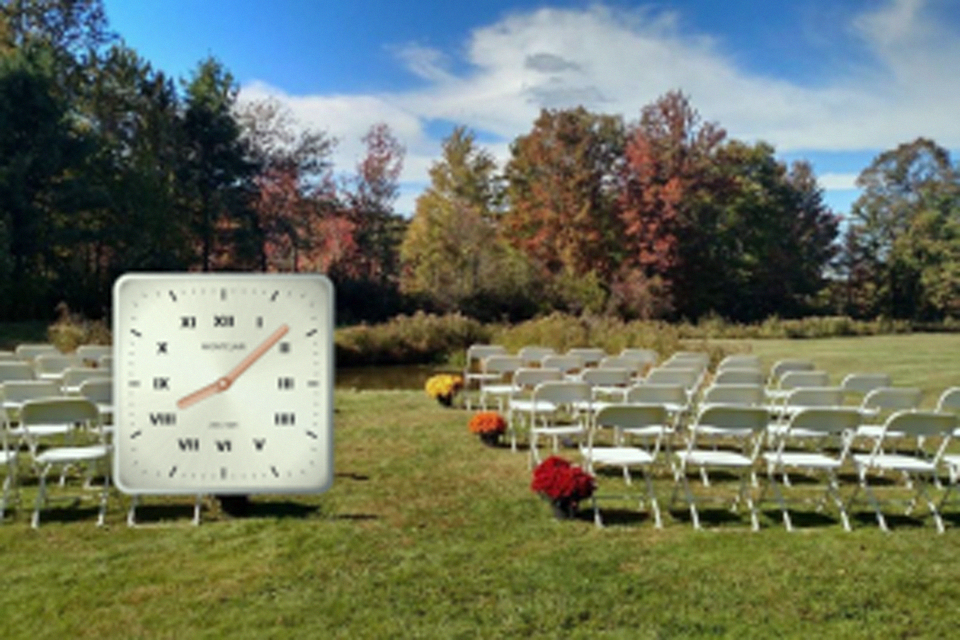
8:08
